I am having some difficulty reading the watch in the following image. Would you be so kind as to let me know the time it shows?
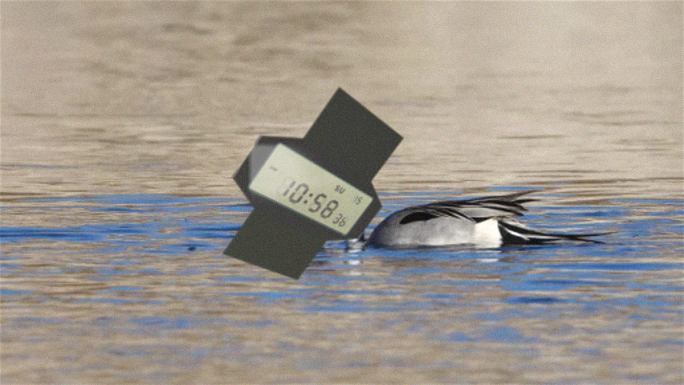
10:58:36
